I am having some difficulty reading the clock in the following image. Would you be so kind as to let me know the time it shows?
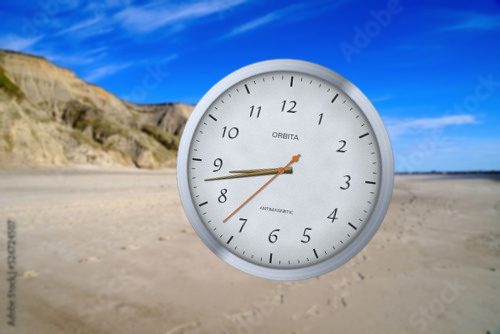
8:42:37
